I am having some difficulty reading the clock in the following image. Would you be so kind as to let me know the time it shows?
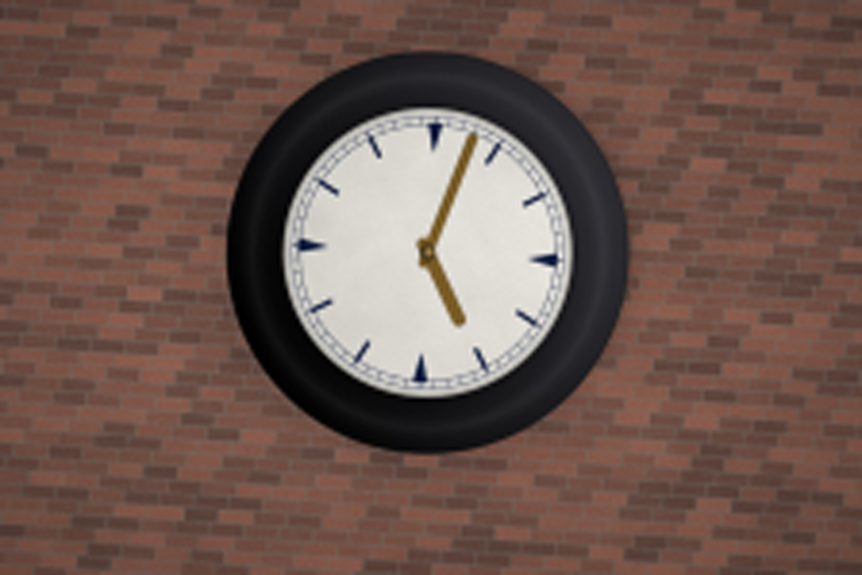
5:03
